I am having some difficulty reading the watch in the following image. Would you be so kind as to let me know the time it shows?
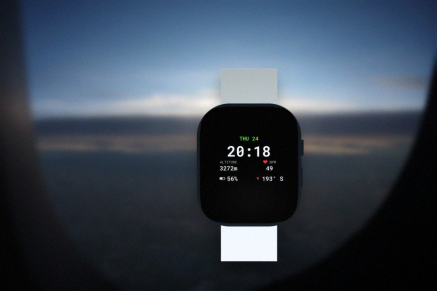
20:18
